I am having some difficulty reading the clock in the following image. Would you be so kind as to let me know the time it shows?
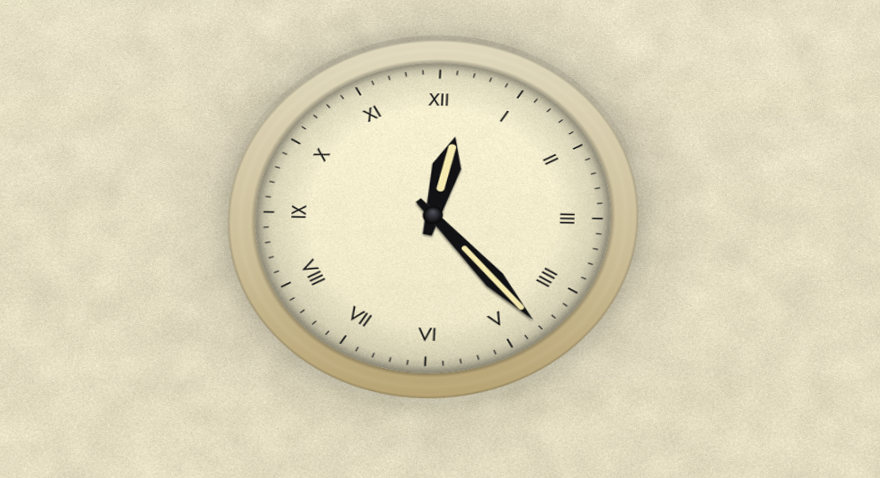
12:23
